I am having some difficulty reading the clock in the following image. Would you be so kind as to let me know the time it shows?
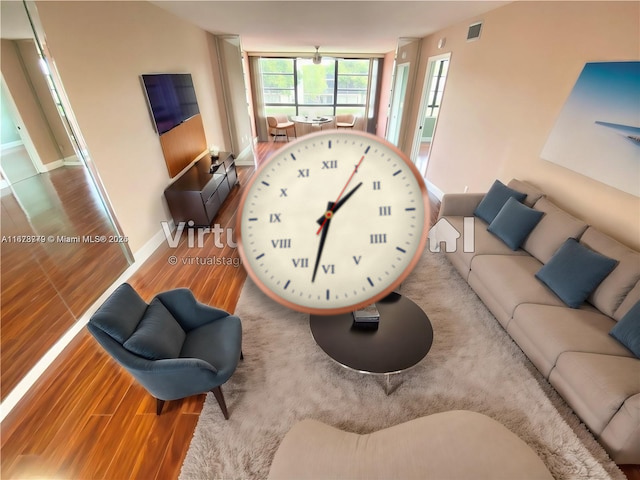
1:32:05
